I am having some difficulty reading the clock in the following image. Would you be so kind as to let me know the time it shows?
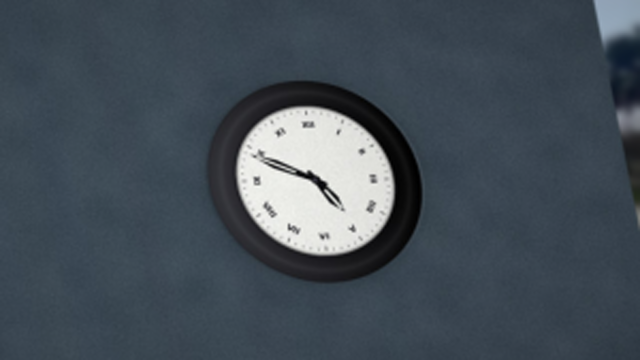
4:49
